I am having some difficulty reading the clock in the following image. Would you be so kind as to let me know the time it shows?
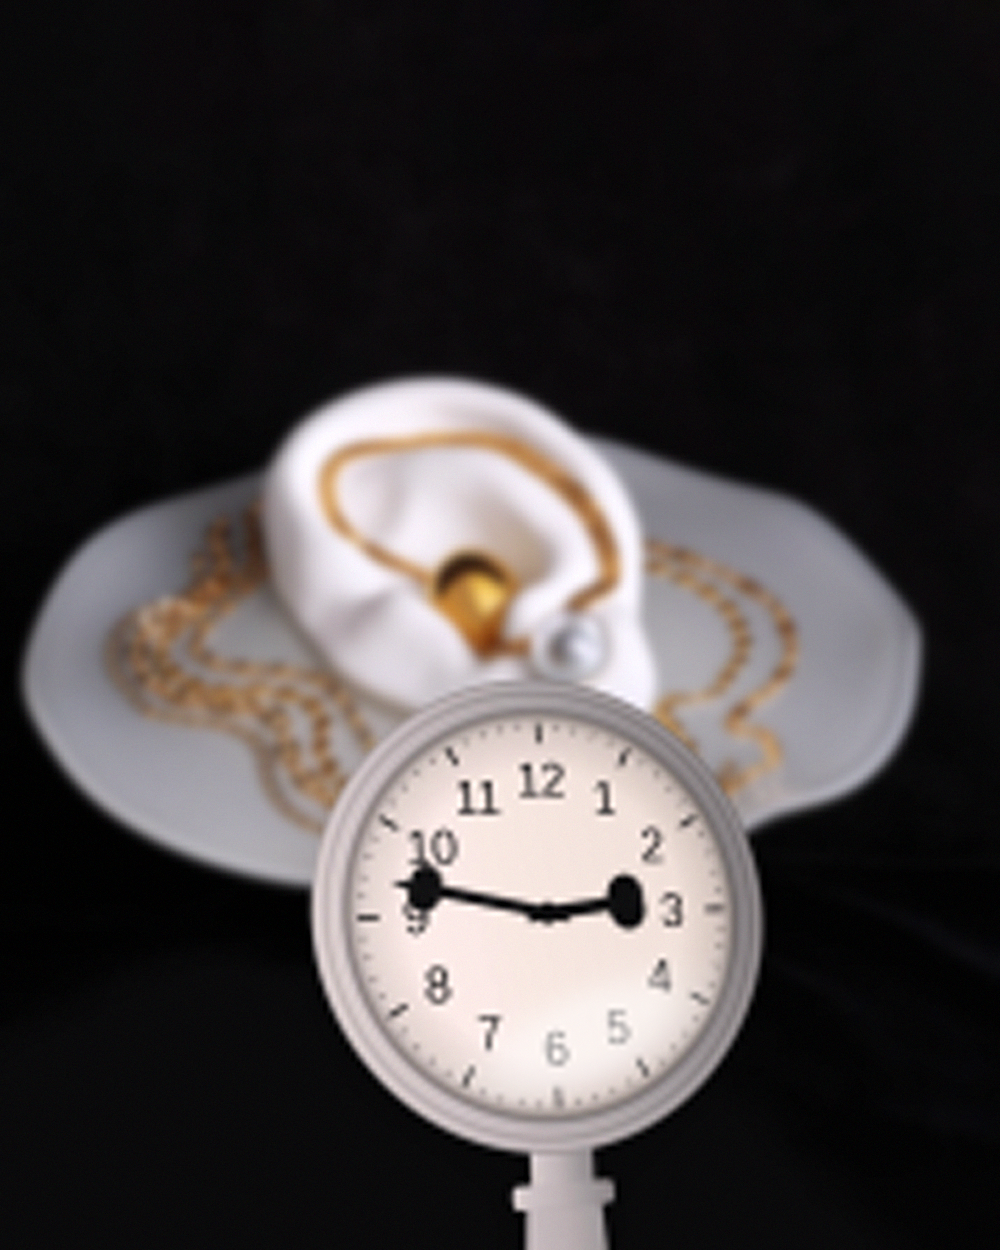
2:47
